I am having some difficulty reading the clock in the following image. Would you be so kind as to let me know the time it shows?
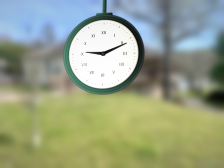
9:11
